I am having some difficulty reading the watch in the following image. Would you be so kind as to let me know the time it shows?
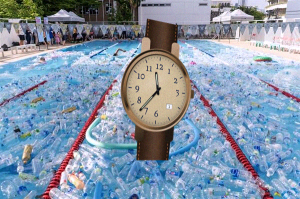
11:37
